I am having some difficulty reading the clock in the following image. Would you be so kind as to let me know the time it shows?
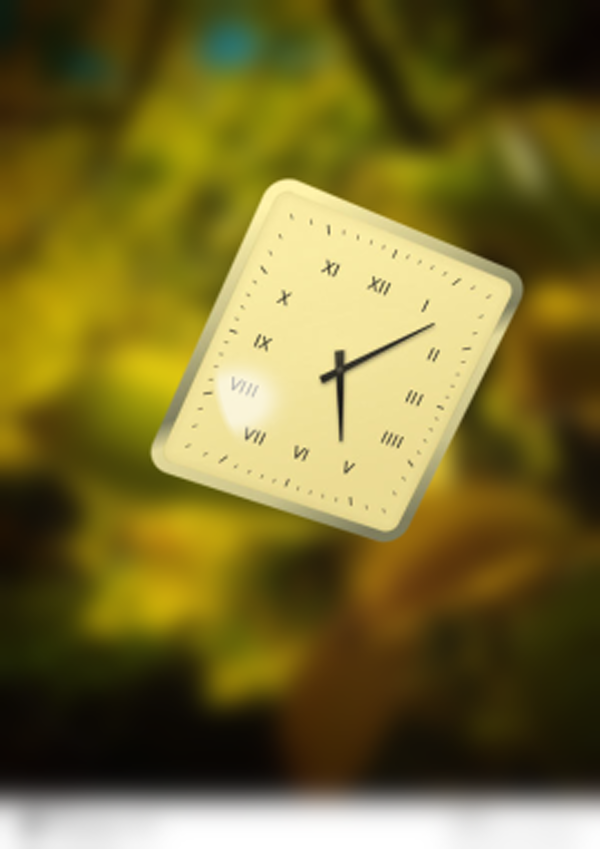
5:07
